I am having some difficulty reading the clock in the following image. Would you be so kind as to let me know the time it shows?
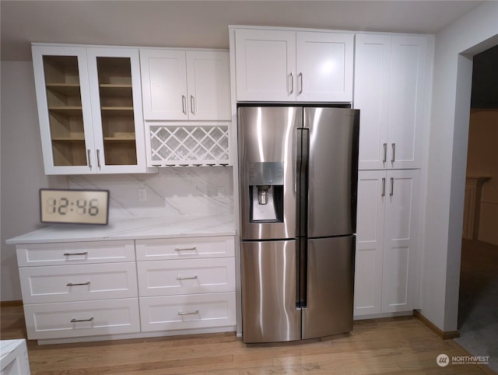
12:46
